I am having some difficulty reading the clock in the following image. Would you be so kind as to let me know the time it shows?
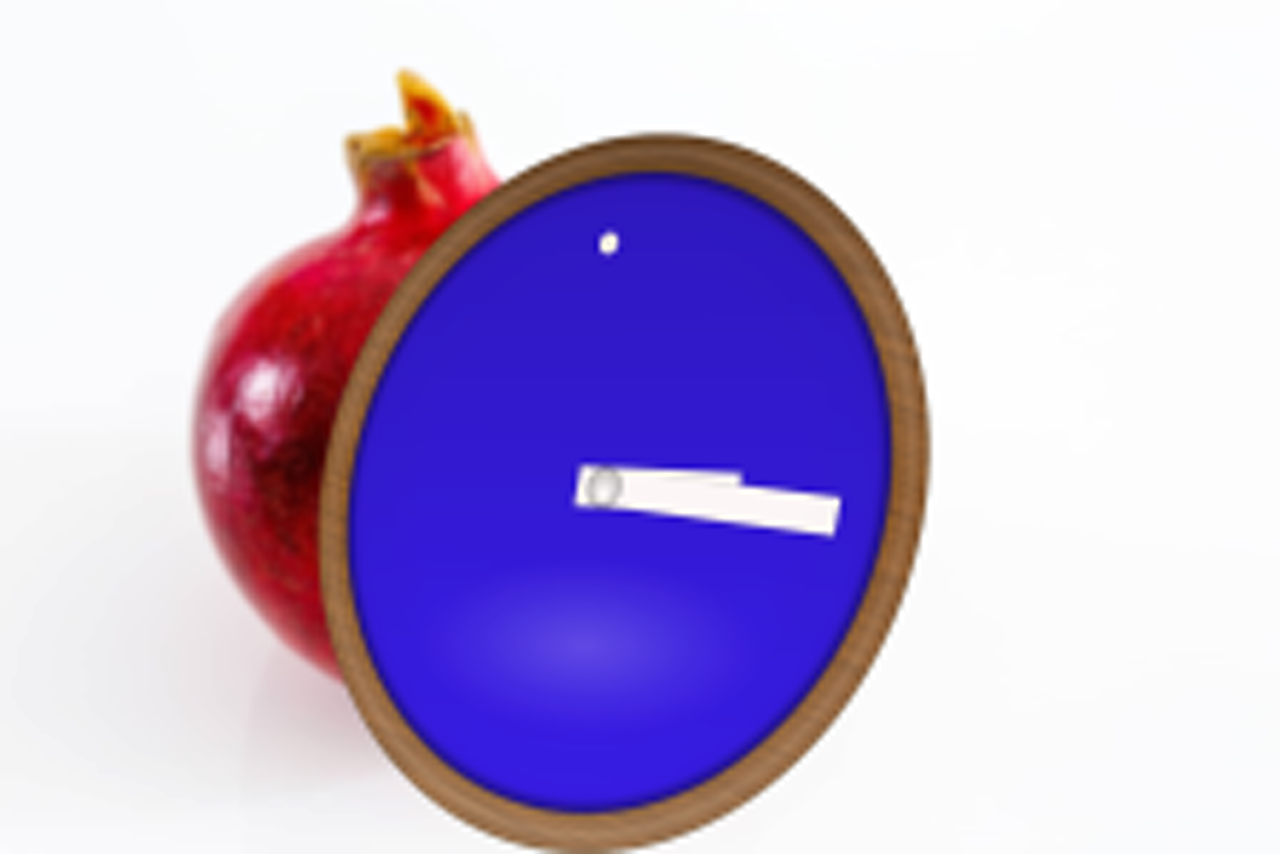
3:17
